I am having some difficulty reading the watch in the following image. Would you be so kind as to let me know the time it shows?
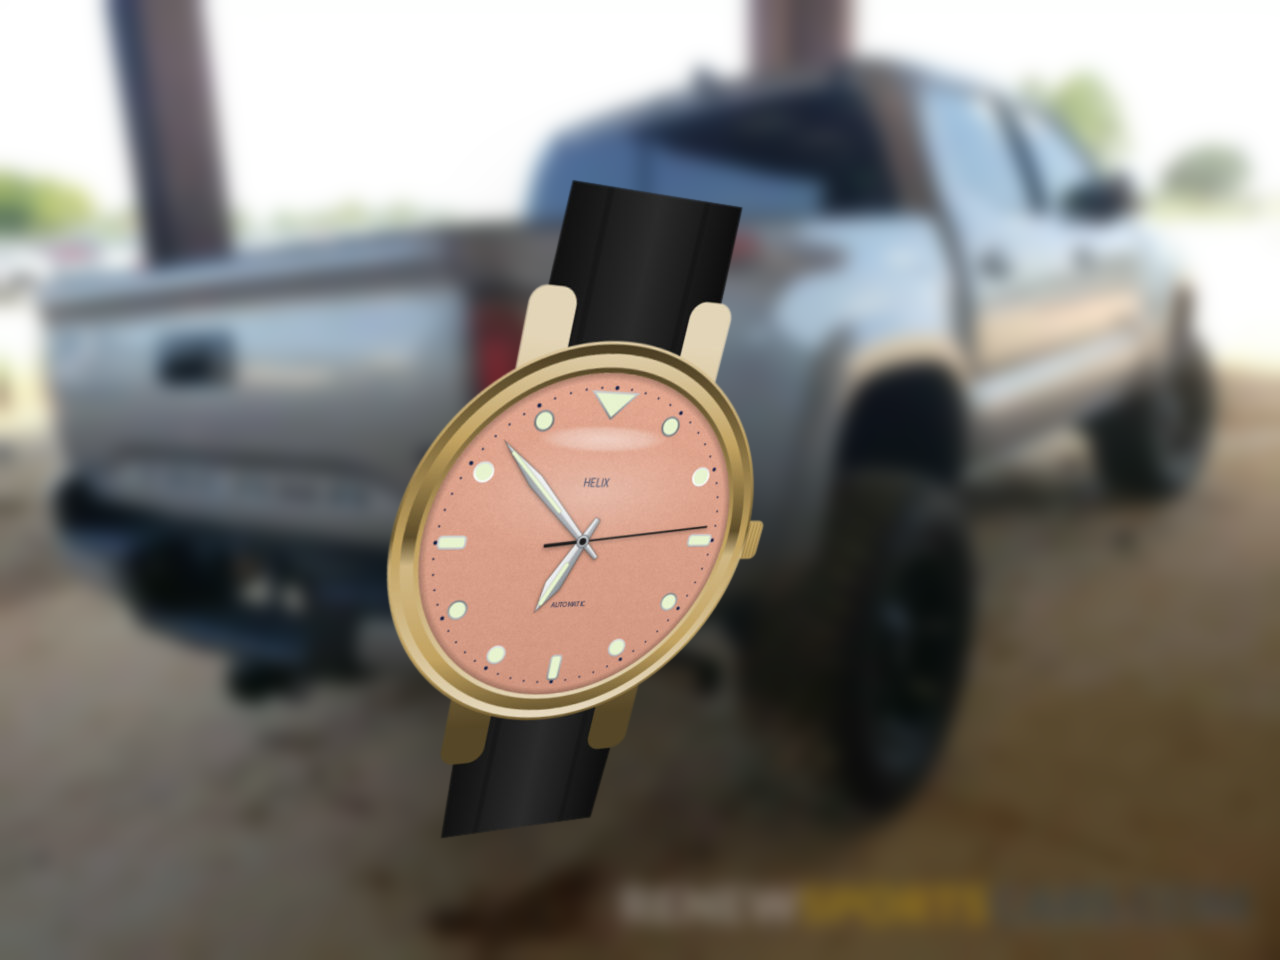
6:52:14
